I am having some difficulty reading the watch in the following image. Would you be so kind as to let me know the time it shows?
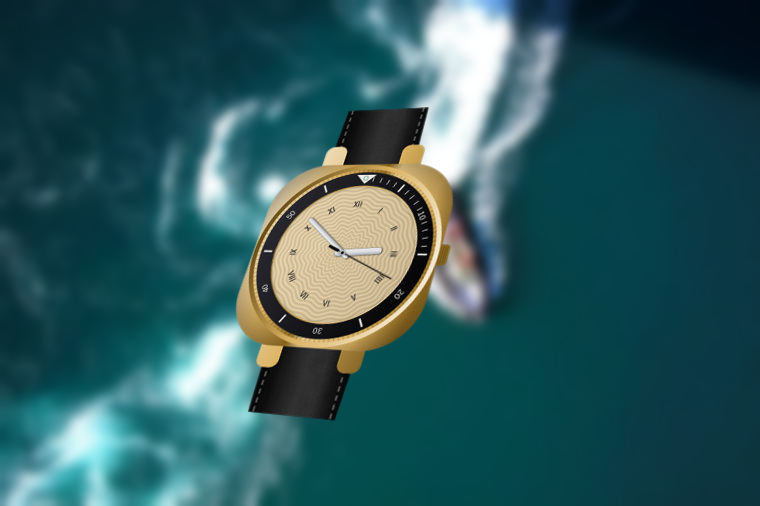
2:51:19
